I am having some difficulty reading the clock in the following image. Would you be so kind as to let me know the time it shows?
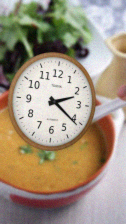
2:21
